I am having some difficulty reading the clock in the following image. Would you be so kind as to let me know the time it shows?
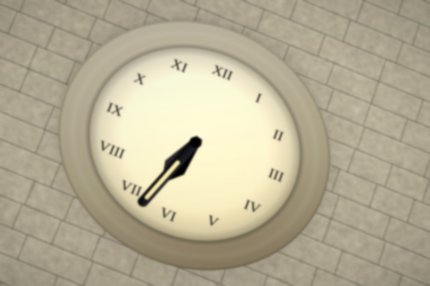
6:33
